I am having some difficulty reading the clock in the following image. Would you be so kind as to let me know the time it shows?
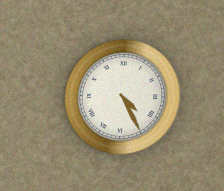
4:25
